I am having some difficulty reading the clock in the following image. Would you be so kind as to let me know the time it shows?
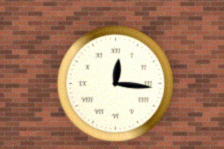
12:16
